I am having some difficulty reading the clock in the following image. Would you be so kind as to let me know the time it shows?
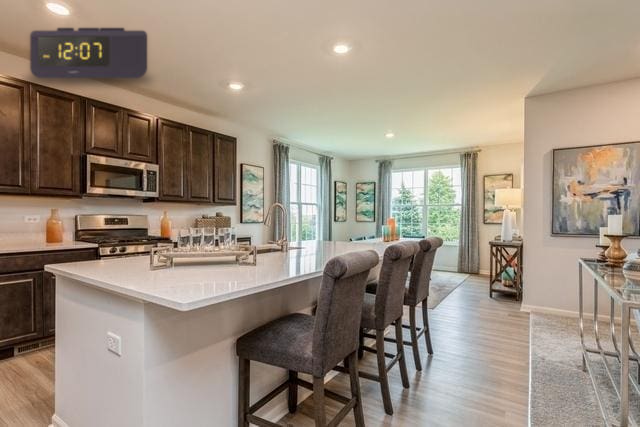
12:07
